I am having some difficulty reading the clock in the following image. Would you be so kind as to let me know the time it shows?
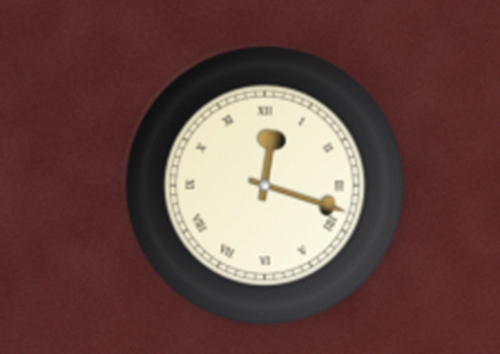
12:18
